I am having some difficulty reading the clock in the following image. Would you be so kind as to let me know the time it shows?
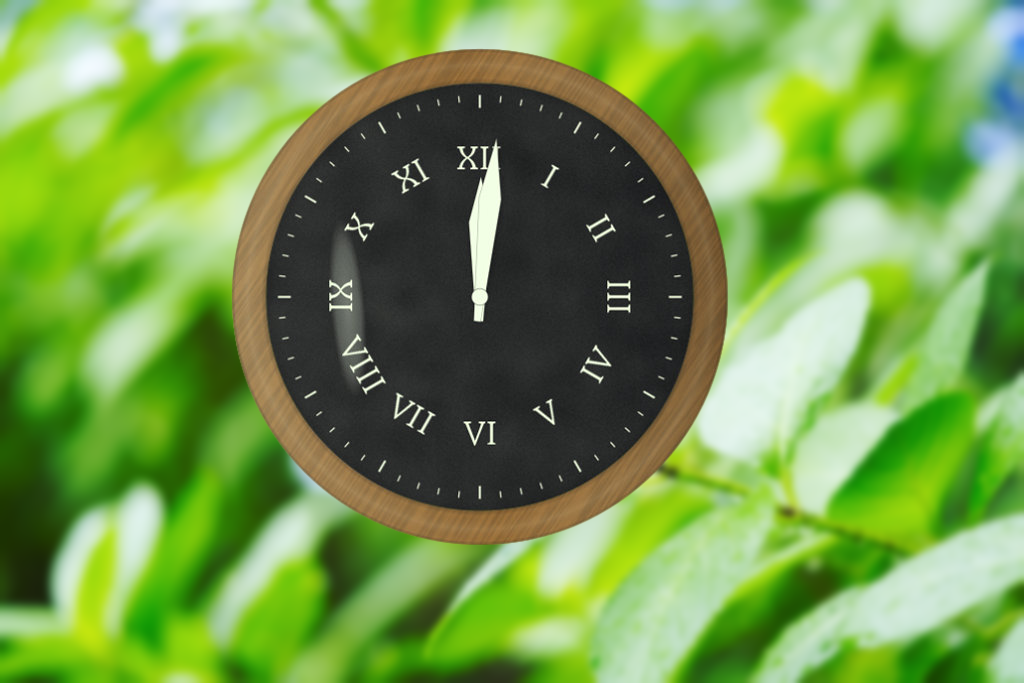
12:01
